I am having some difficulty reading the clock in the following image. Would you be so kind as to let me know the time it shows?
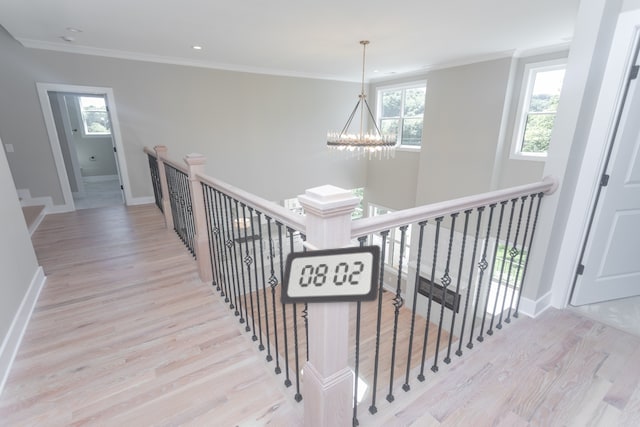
8:02
